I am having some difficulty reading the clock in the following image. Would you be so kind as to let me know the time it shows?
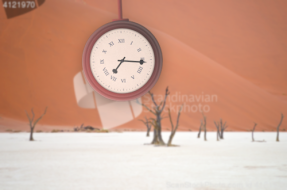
7:16
